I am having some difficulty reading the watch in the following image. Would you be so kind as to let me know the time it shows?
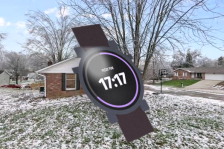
17:17
